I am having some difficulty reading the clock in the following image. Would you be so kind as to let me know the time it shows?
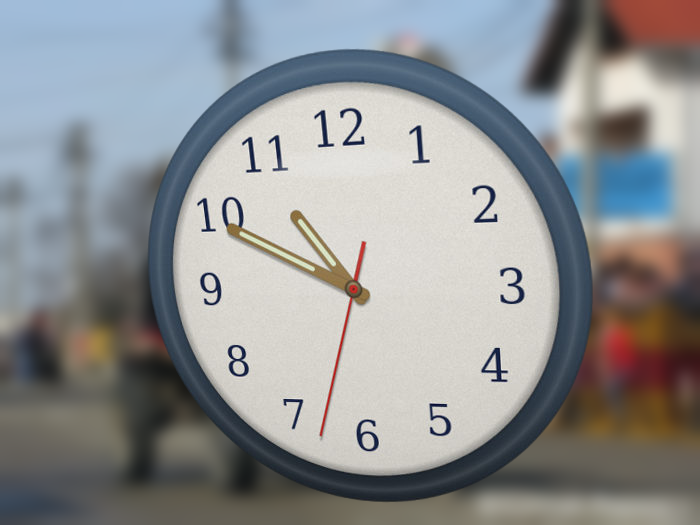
10:49:33
